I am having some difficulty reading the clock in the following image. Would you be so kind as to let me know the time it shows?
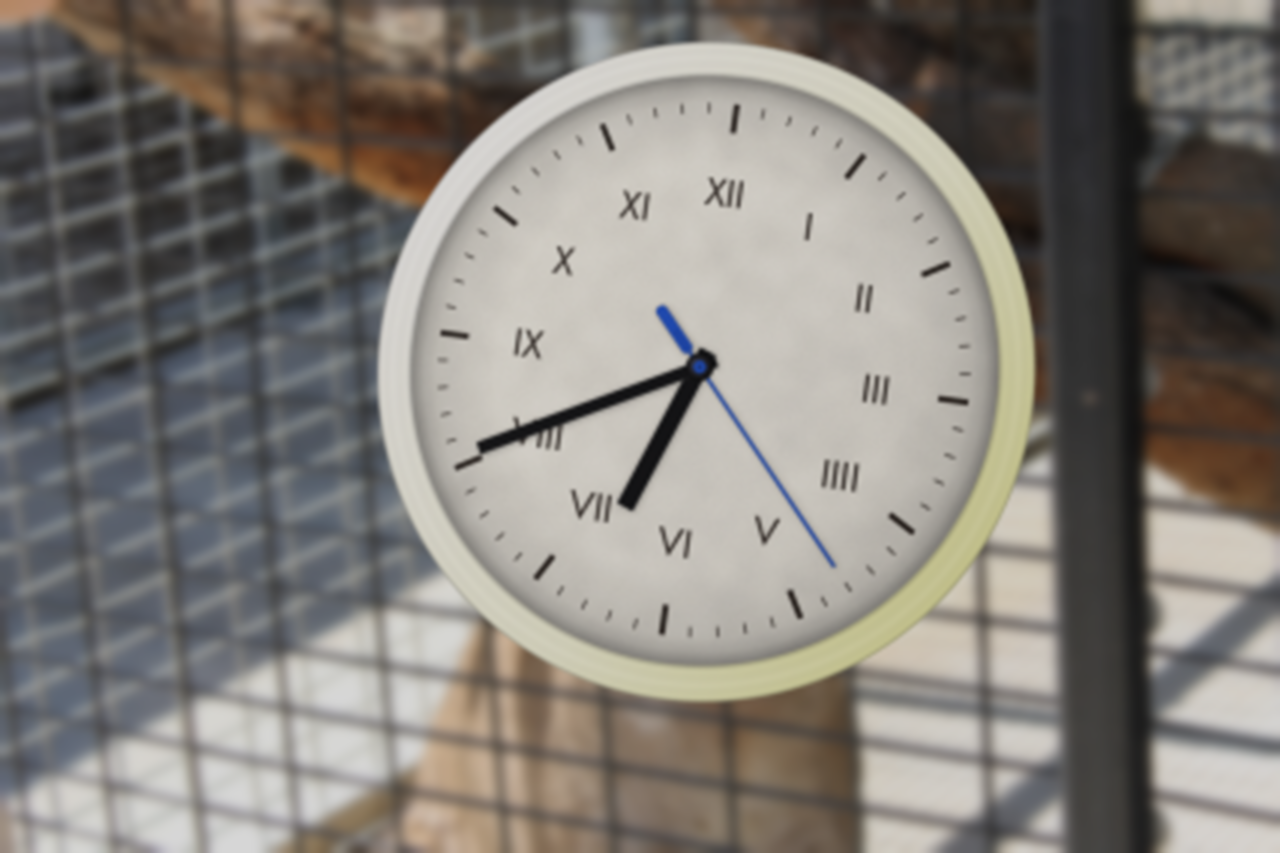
6:40:23
